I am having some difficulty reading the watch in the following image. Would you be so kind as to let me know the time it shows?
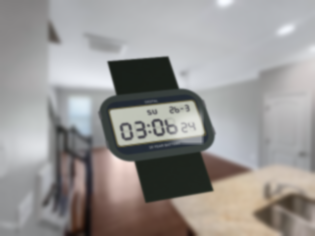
3:06:24
